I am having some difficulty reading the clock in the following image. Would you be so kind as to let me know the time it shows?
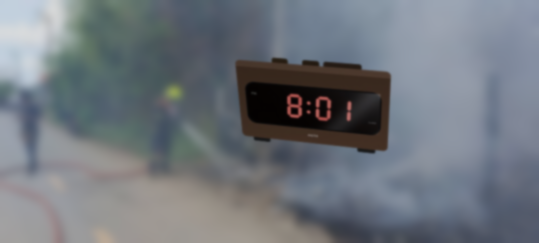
8:01
